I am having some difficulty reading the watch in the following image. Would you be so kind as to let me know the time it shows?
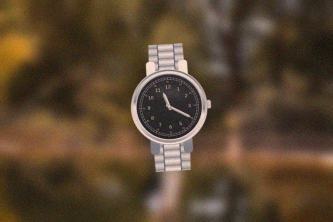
11:20
